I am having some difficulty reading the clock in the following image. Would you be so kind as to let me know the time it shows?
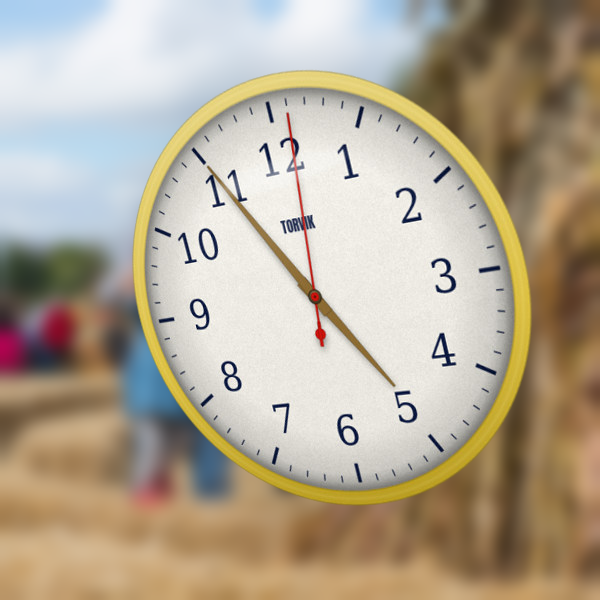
4:55:01
